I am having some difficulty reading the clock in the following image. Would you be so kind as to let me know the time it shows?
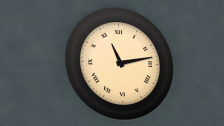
11:13
